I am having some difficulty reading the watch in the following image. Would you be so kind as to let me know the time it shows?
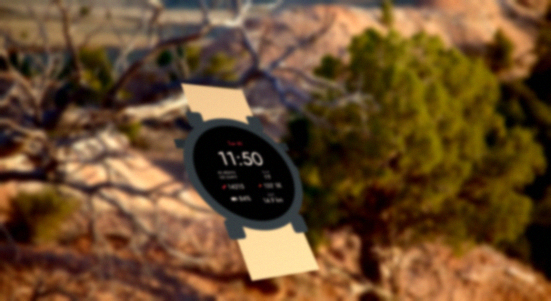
11:50
